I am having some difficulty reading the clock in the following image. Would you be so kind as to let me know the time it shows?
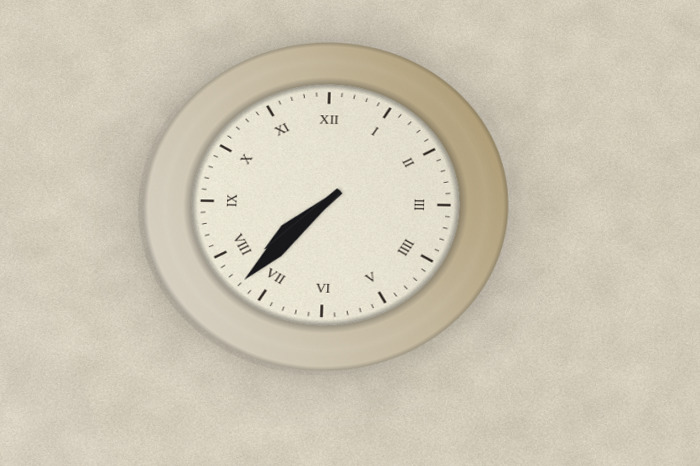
7:37
